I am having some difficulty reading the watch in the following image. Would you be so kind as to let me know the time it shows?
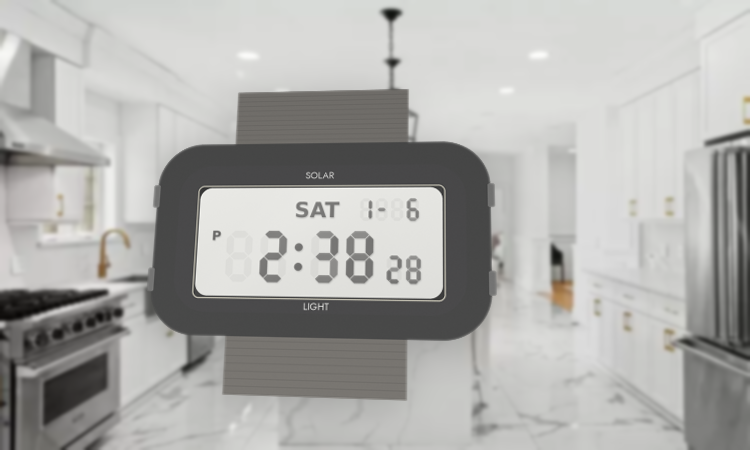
2:38:28
